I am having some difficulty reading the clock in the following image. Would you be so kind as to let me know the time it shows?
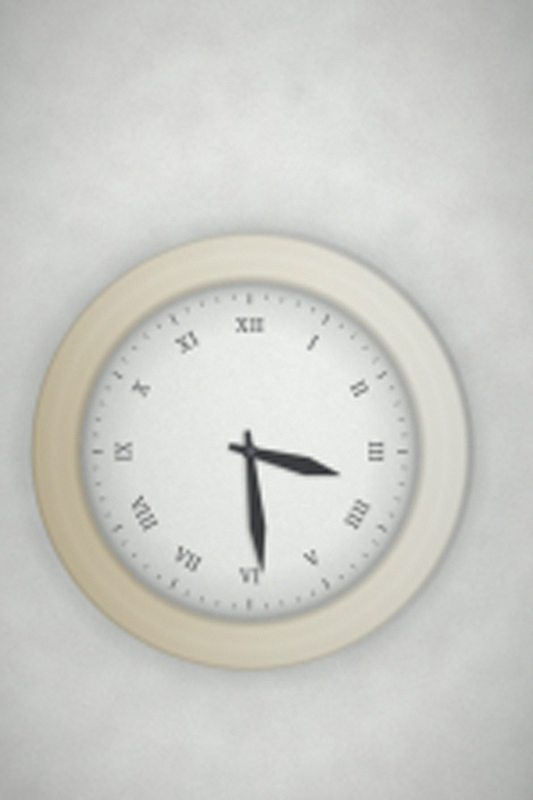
3:29
